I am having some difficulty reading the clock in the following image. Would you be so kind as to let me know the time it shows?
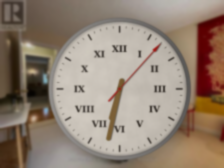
6:32:07
